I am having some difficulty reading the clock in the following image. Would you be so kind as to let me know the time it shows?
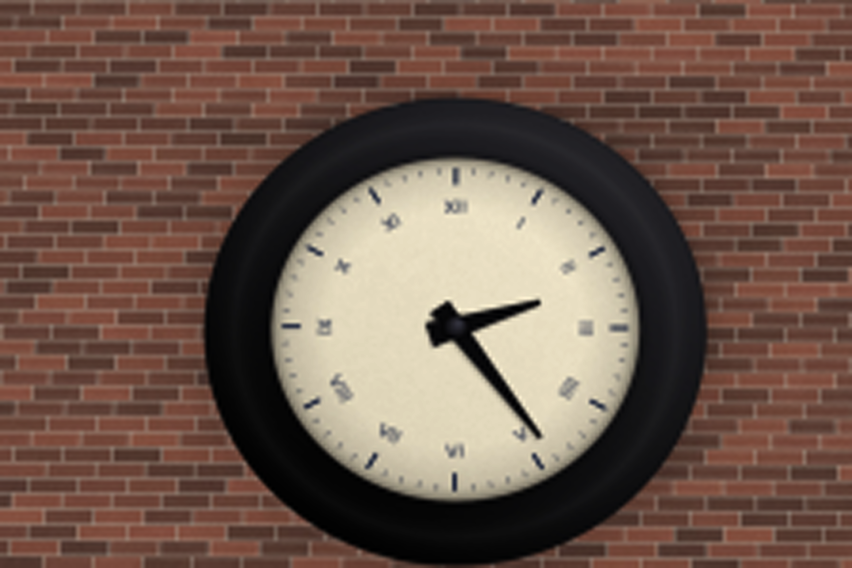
2:24
